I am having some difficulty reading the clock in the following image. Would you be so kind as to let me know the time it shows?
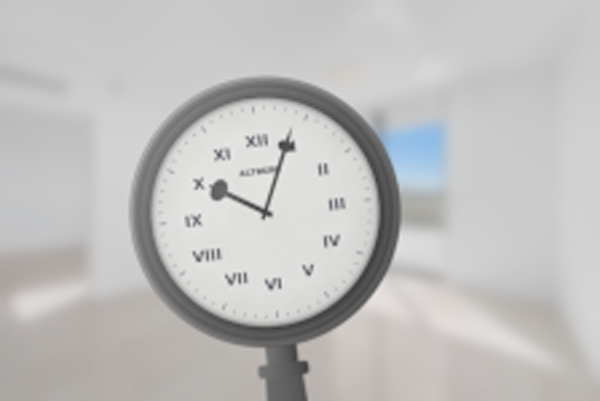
10:04
